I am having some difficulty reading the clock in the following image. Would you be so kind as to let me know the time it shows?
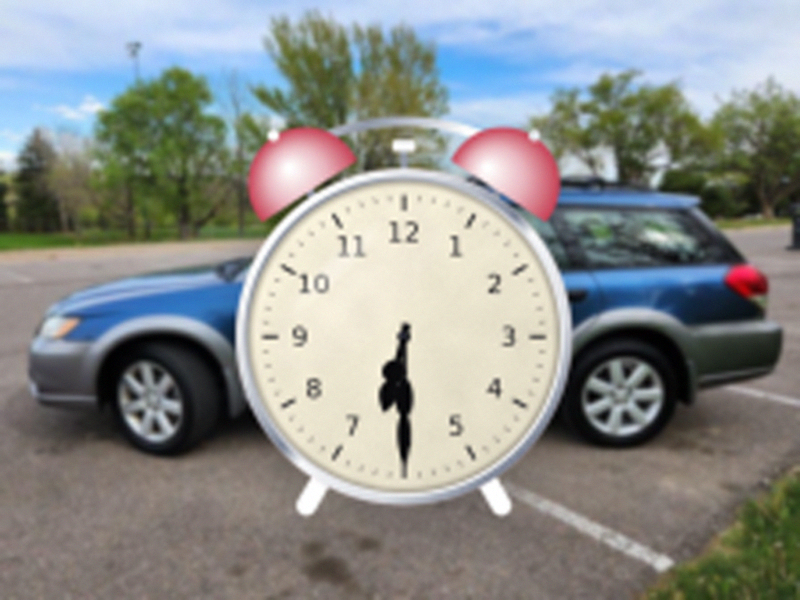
6:30
